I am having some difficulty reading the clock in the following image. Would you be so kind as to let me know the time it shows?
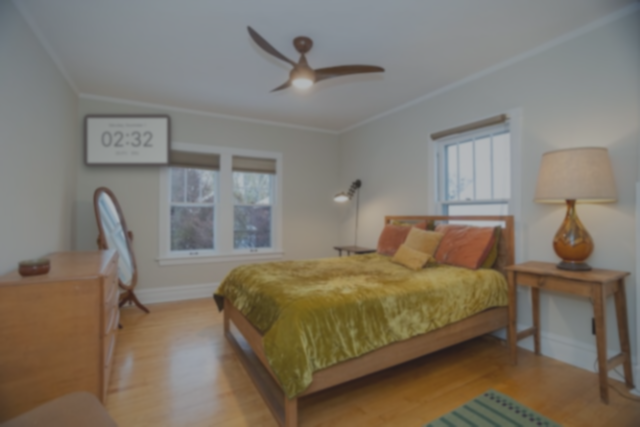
2:32
